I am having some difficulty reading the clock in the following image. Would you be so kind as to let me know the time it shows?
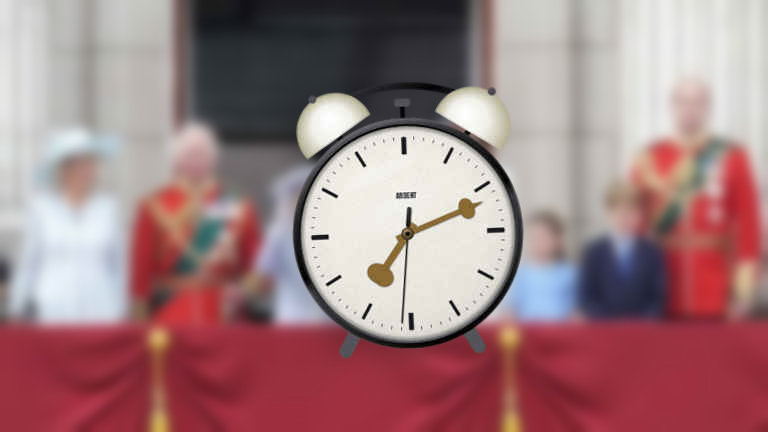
7:11:31
